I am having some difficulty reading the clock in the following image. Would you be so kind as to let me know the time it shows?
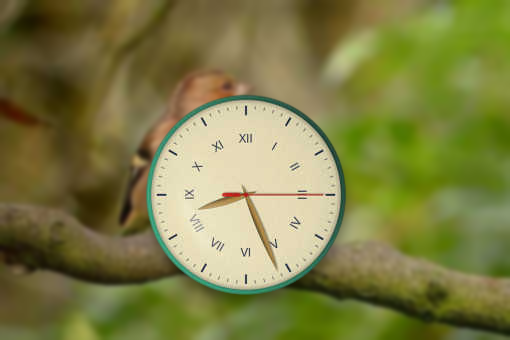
8:26:15
